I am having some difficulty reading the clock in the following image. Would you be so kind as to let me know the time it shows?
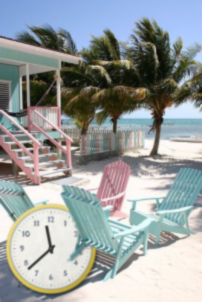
11:38
